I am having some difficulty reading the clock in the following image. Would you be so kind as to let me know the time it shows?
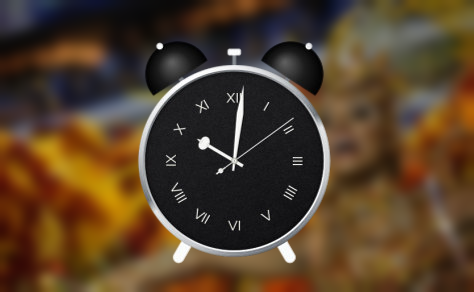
10:01:09
